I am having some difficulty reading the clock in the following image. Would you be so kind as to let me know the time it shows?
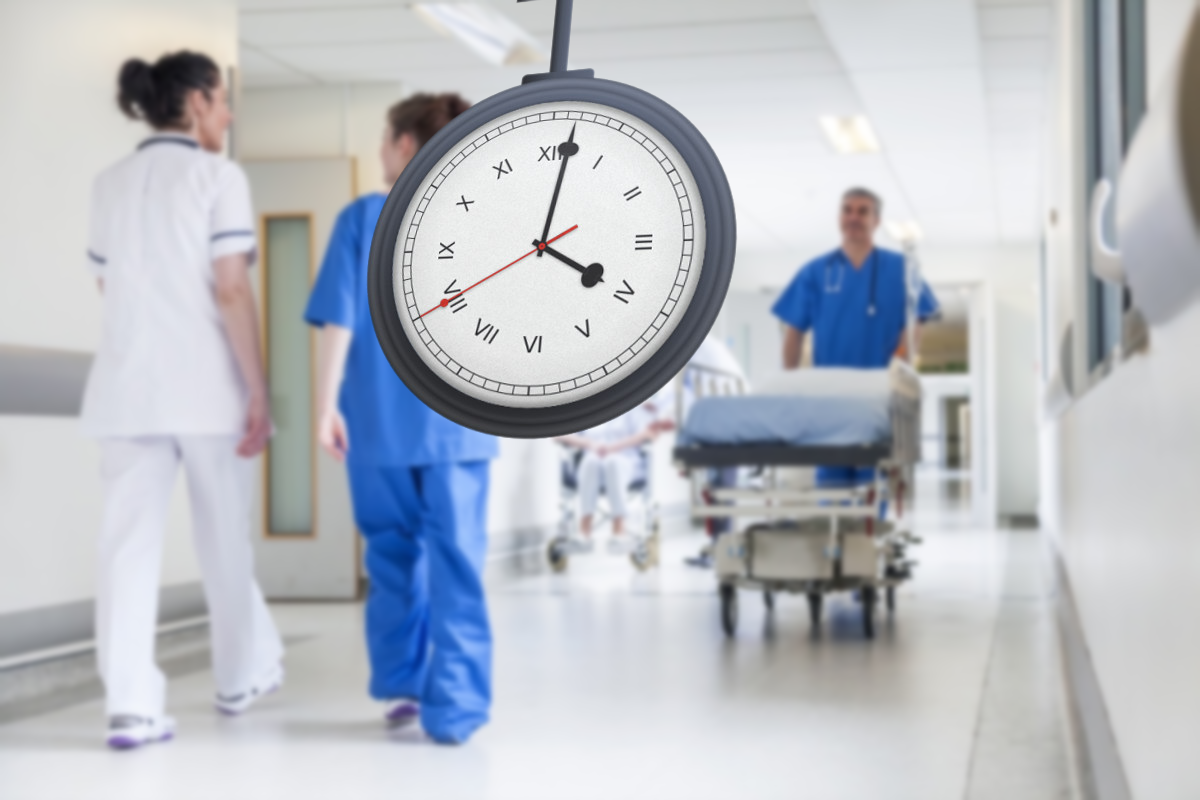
4:01:40
